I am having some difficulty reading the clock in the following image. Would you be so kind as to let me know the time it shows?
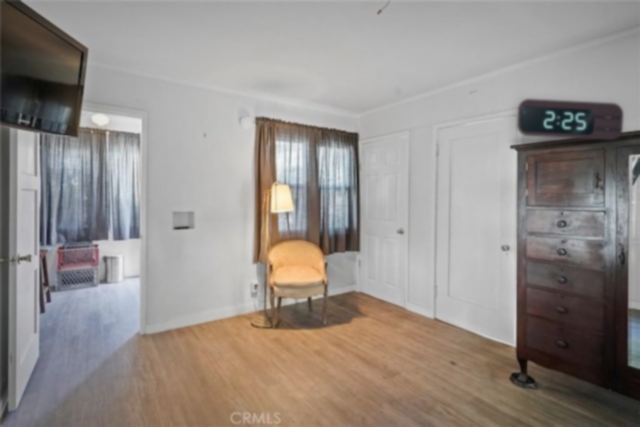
2:25
